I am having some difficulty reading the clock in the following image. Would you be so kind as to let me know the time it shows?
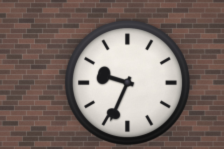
9:34
